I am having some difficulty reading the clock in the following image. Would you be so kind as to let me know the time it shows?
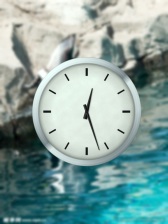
12:27
